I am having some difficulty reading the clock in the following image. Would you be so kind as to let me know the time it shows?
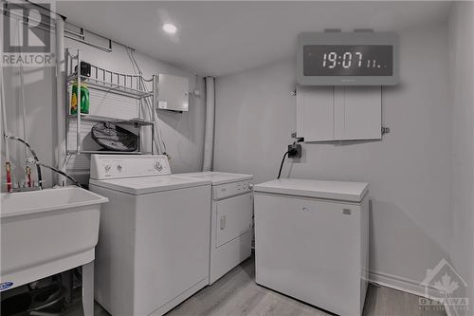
19:07:11
